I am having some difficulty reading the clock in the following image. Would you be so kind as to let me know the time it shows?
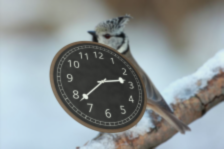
2:38
